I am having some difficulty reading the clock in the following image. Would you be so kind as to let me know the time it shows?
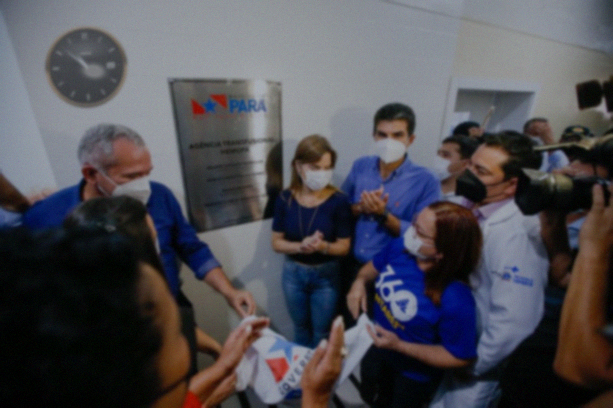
10:52
